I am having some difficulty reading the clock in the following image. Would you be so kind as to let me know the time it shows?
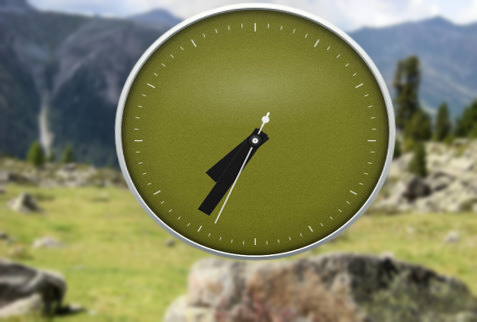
7:35:34
